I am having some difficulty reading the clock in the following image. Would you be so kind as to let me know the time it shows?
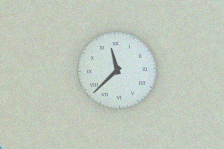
11:38
